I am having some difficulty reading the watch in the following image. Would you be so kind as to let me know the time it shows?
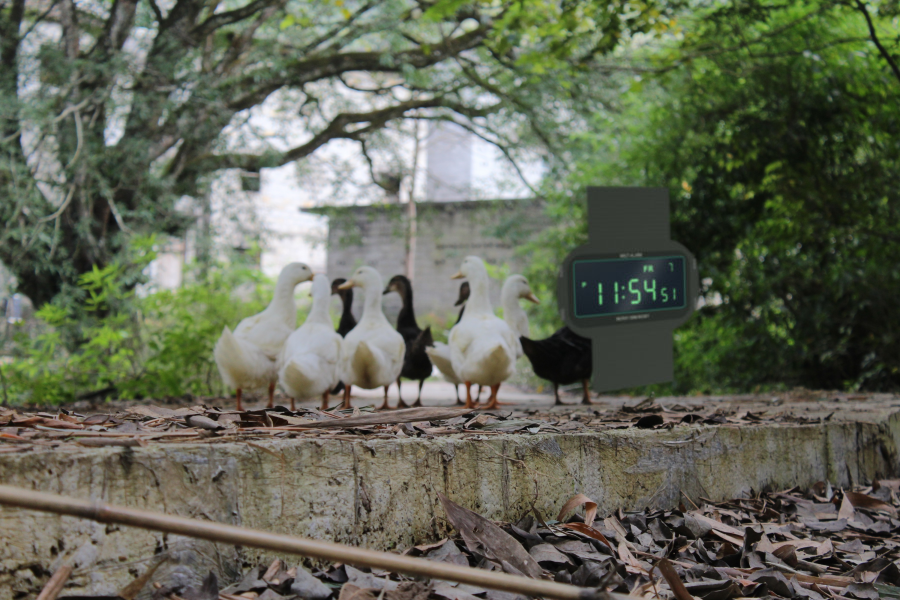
11:54:51
